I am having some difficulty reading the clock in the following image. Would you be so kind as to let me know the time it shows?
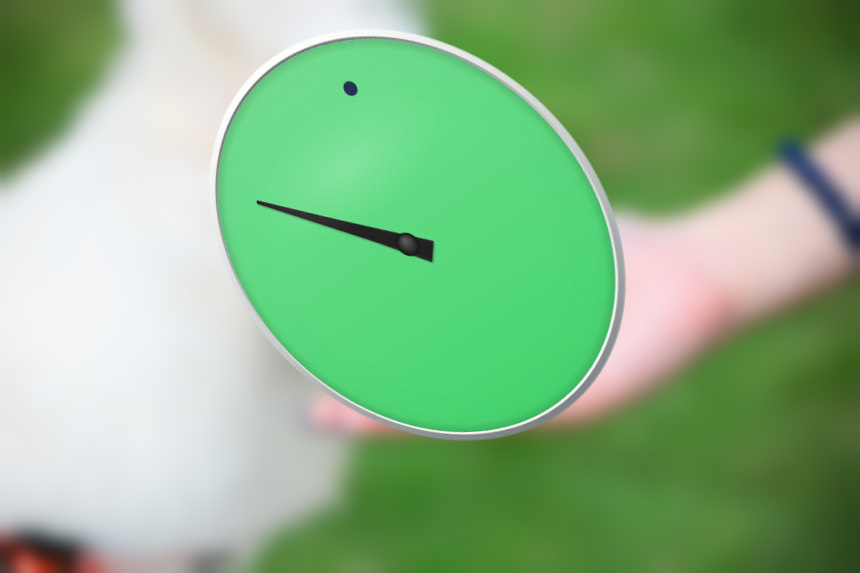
9:49
